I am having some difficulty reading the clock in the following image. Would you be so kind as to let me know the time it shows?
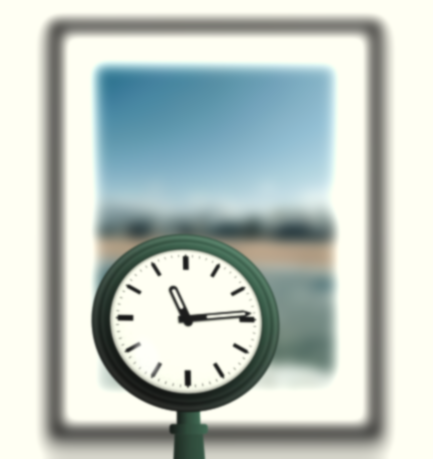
11:14
